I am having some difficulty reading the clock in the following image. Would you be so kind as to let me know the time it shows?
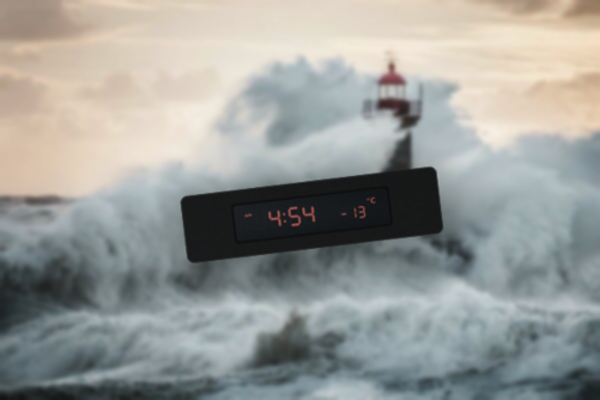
4:54
